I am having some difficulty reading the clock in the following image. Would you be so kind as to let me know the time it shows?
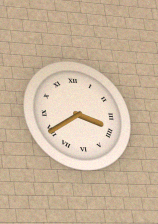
3:40
